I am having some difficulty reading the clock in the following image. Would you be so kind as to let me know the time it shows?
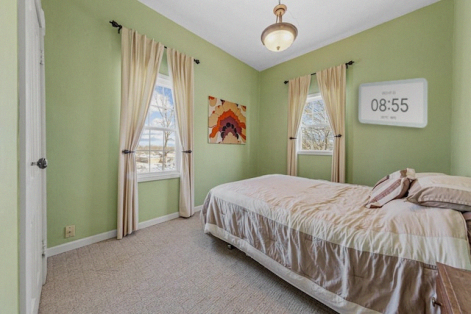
8:55
